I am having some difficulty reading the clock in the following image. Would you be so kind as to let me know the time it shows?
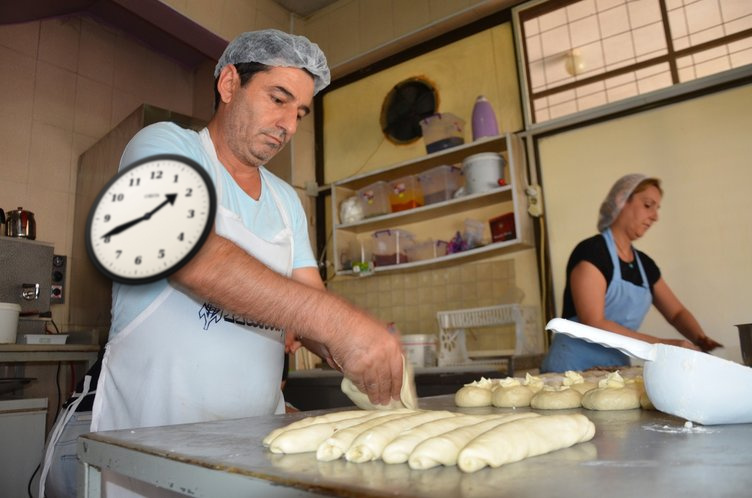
1:41
